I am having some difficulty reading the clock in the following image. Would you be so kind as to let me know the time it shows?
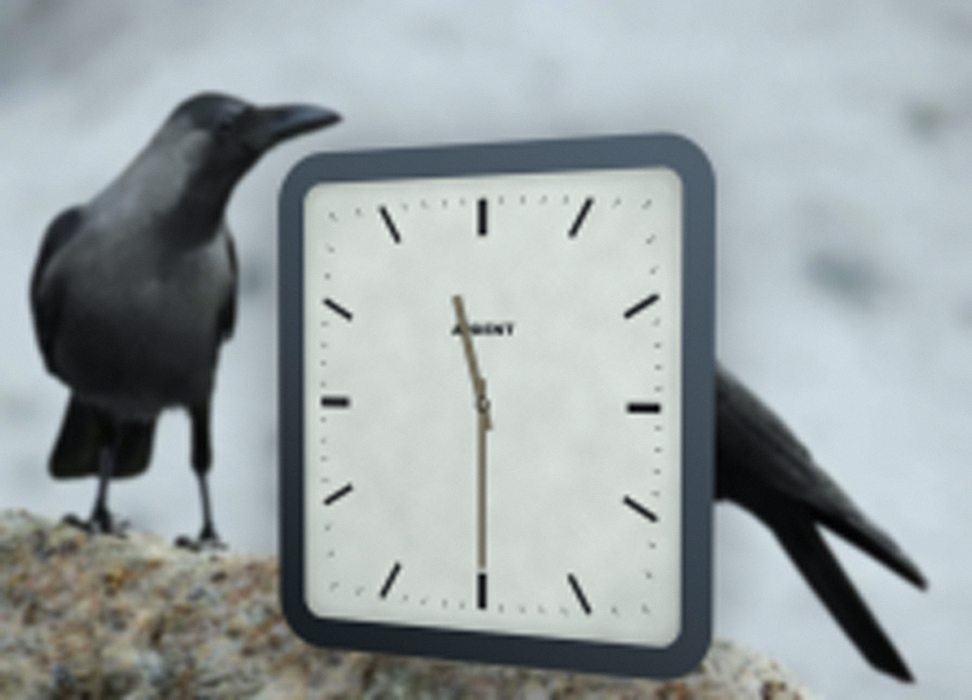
11:30
